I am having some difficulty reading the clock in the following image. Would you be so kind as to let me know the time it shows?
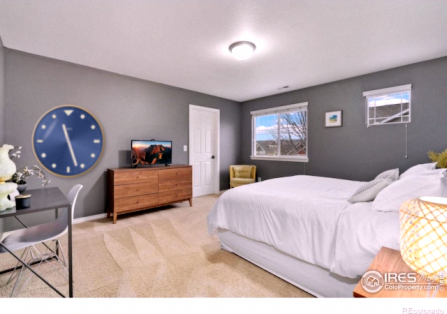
11:27
